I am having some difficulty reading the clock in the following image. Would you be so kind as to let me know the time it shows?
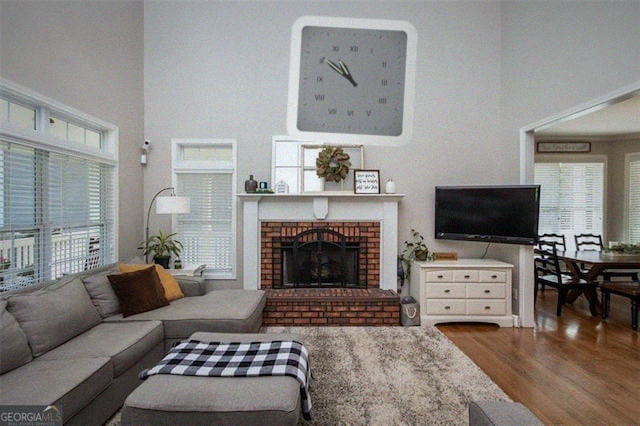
10:51
